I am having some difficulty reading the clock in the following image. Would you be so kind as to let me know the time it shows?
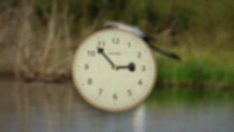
2:53
